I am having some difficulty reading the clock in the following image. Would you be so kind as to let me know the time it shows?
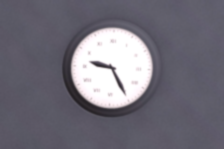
9:25
